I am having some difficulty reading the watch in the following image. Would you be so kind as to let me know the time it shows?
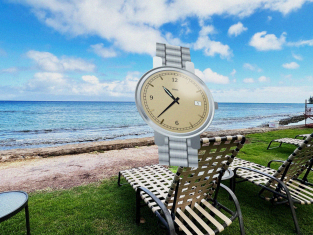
10:37
